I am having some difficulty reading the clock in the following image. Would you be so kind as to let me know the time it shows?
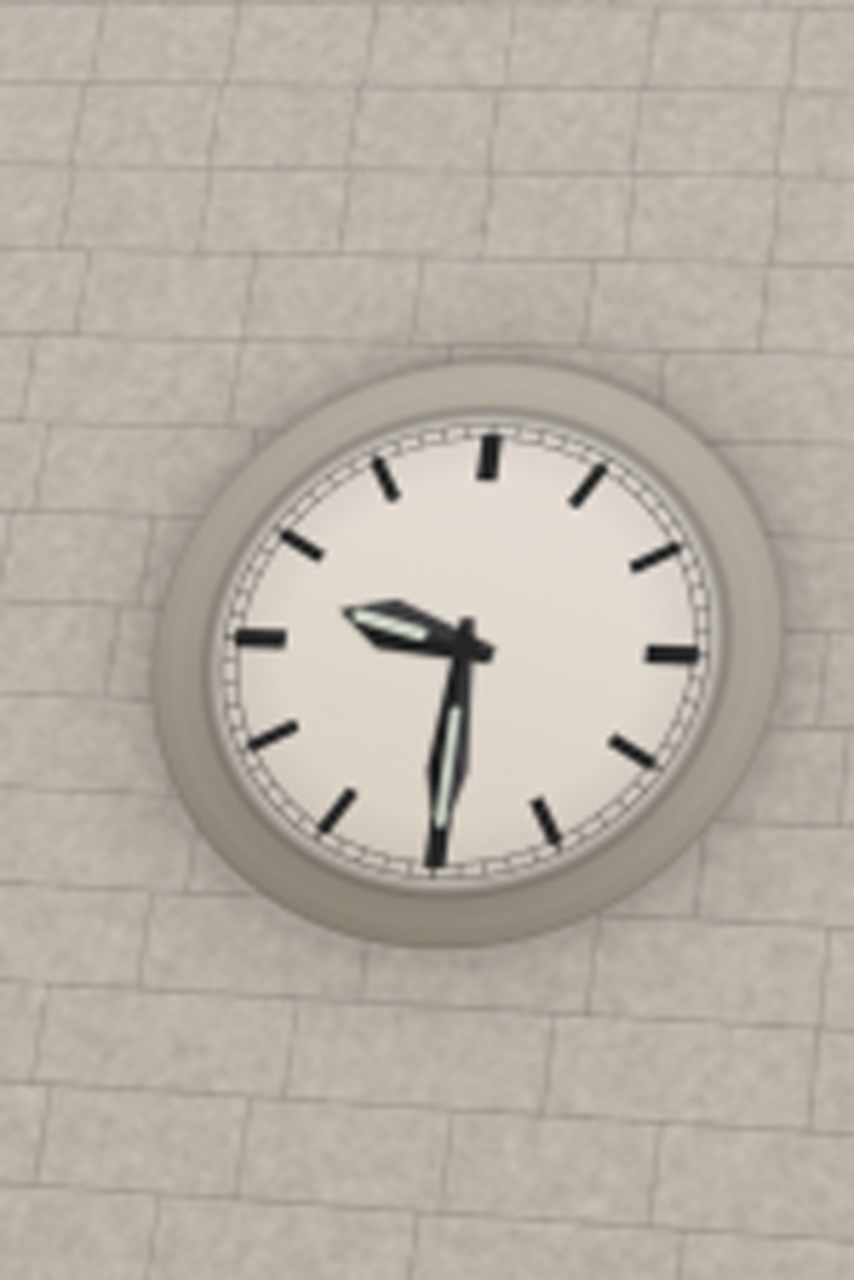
9:30
